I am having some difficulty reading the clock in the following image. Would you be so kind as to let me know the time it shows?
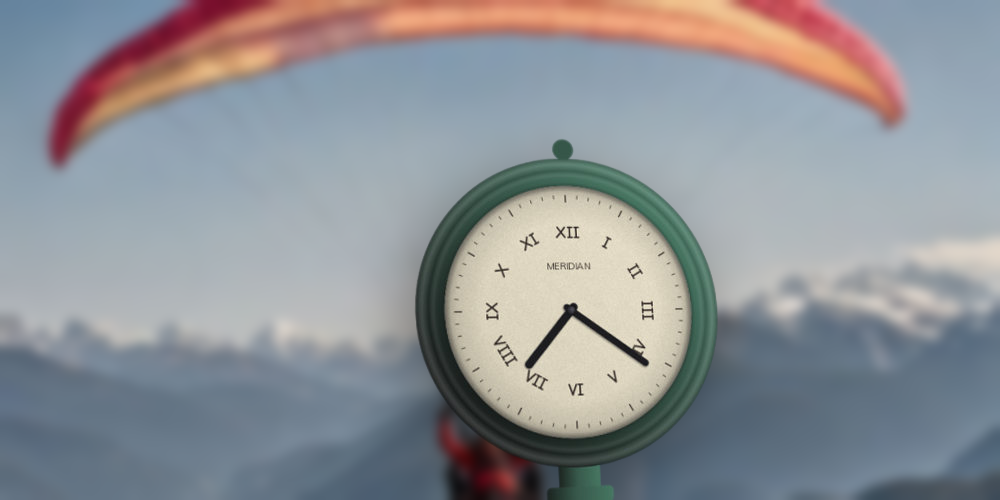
7:21
